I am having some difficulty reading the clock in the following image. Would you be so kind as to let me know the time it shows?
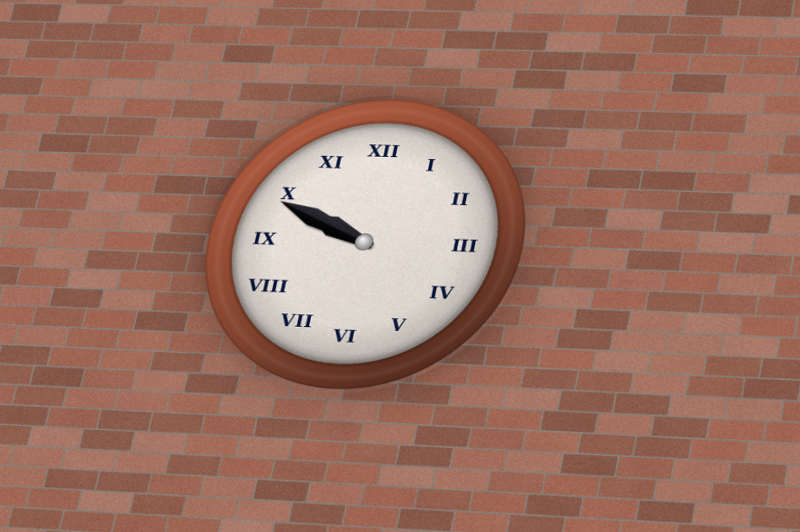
9:49
